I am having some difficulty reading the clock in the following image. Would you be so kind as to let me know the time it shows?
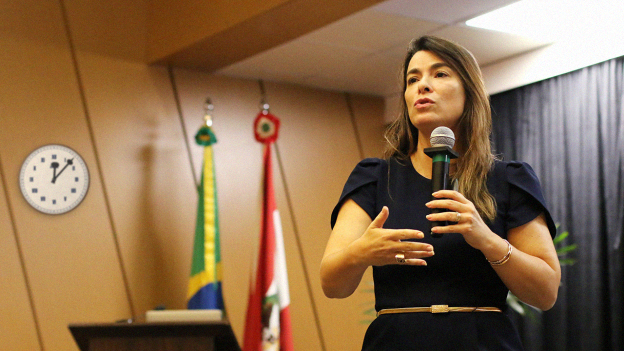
12:07
